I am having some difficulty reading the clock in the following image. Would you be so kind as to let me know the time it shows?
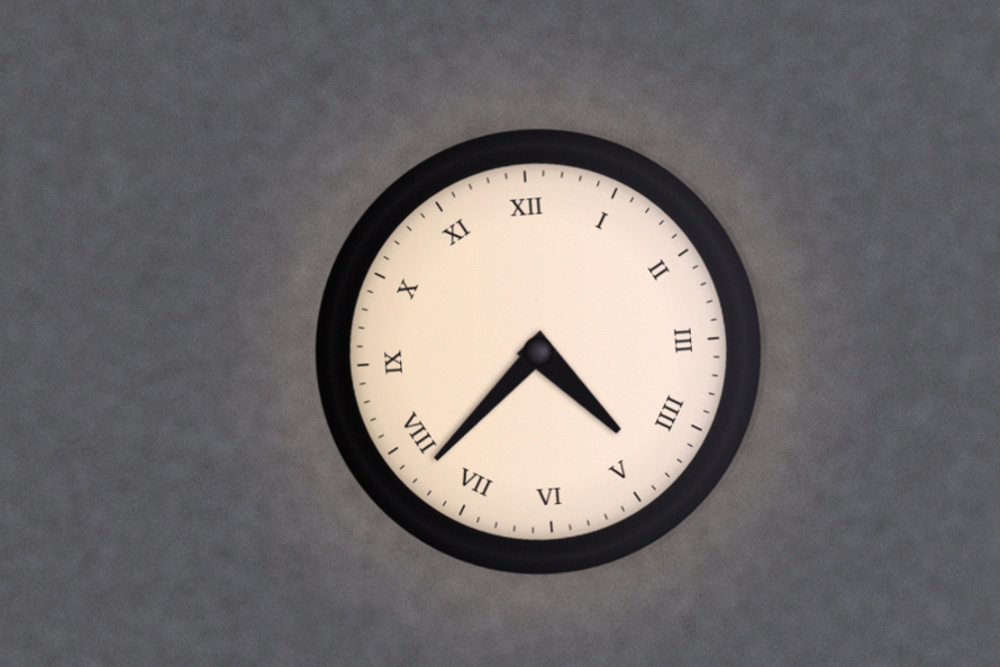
4:38
